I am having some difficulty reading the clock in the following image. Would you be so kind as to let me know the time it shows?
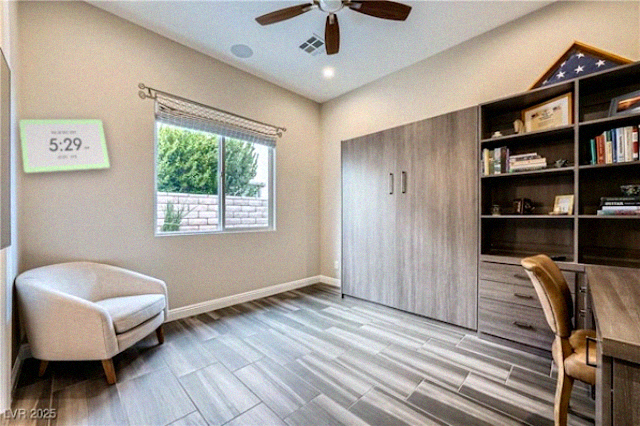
5:29
